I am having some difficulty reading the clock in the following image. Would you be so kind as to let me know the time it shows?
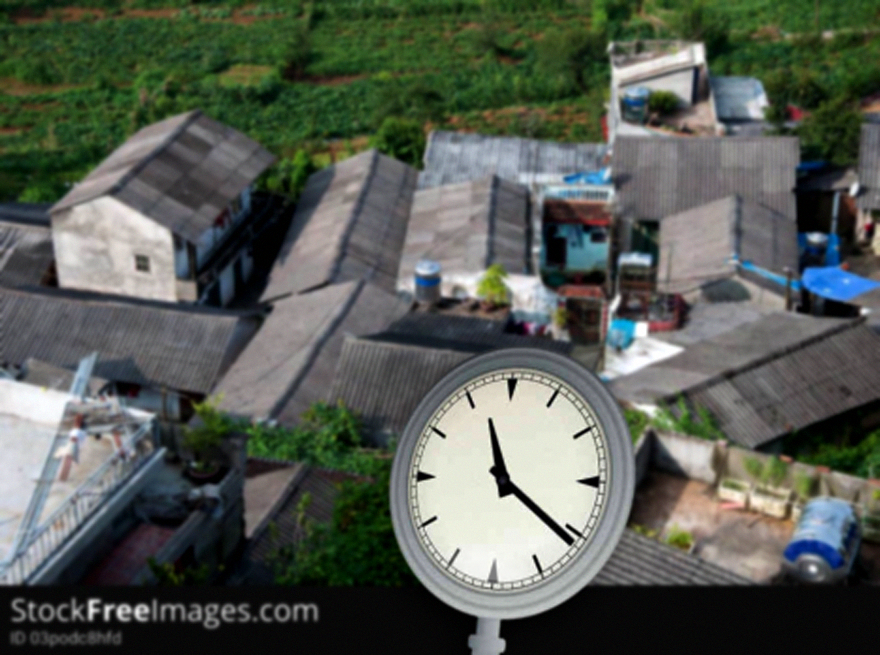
11:21
